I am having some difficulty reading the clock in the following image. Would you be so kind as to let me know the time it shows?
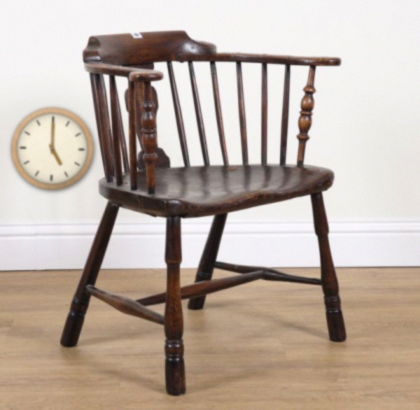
5:00
